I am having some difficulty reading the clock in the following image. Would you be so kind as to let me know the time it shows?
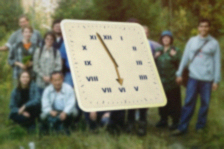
5:57
